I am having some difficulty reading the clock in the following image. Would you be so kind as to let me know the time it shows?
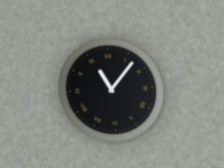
11:07
